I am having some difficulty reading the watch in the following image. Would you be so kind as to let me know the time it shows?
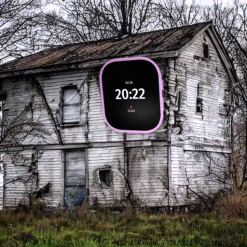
20:22
